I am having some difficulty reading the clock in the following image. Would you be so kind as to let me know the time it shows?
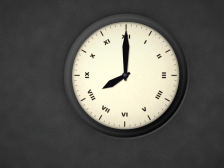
8:00
